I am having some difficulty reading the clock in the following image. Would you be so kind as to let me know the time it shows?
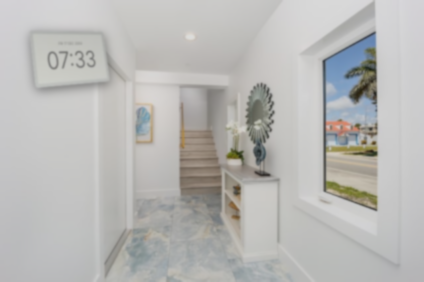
7:33
